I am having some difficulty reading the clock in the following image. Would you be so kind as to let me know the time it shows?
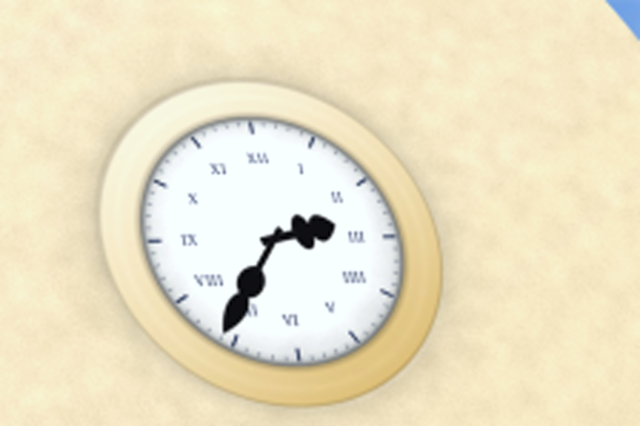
2:36
